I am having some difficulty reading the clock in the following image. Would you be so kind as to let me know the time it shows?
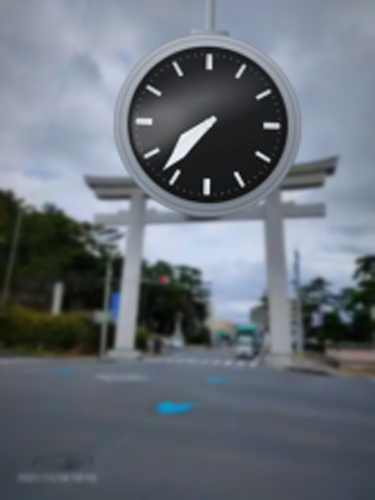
7:37
